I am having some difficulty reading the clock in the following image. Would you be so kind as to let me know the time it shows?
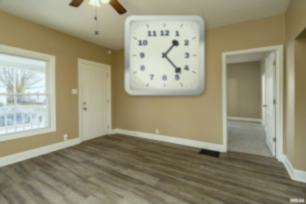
1:23
